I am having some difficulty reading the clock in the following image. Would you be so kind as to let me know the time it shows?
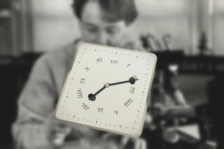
7:11
